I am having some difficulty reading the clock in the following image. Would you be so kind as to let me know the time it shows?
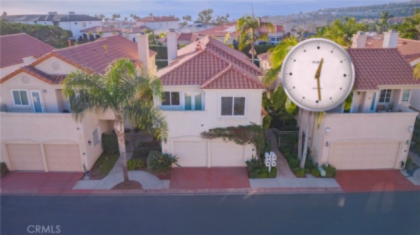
12:29
